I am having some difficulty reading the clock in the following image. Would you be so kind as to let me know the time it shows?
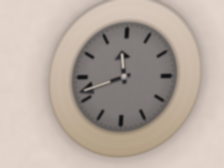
11:42
